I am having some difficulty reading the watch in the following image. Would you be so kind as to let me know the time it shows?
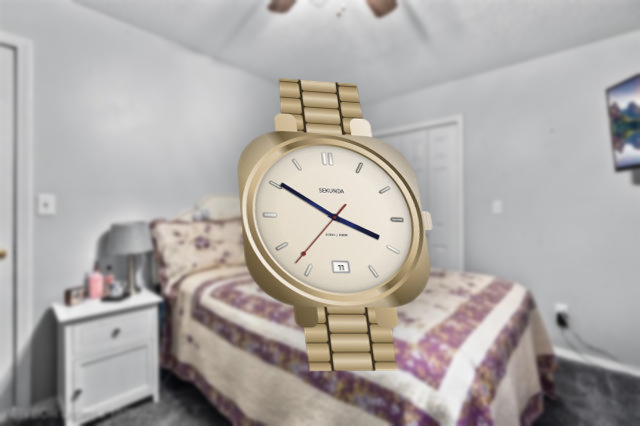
3:50:37
